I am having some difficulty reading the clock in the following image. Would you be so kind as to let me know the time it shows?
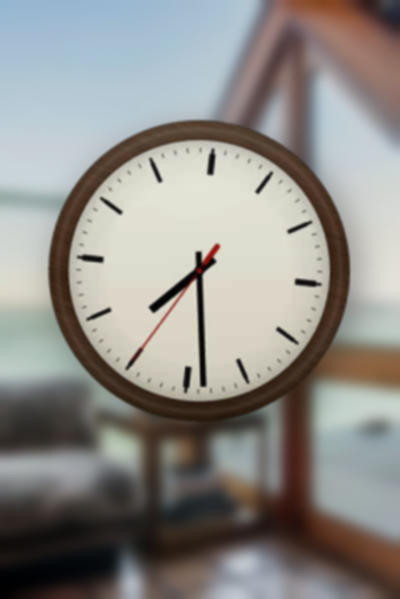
7:28:35
